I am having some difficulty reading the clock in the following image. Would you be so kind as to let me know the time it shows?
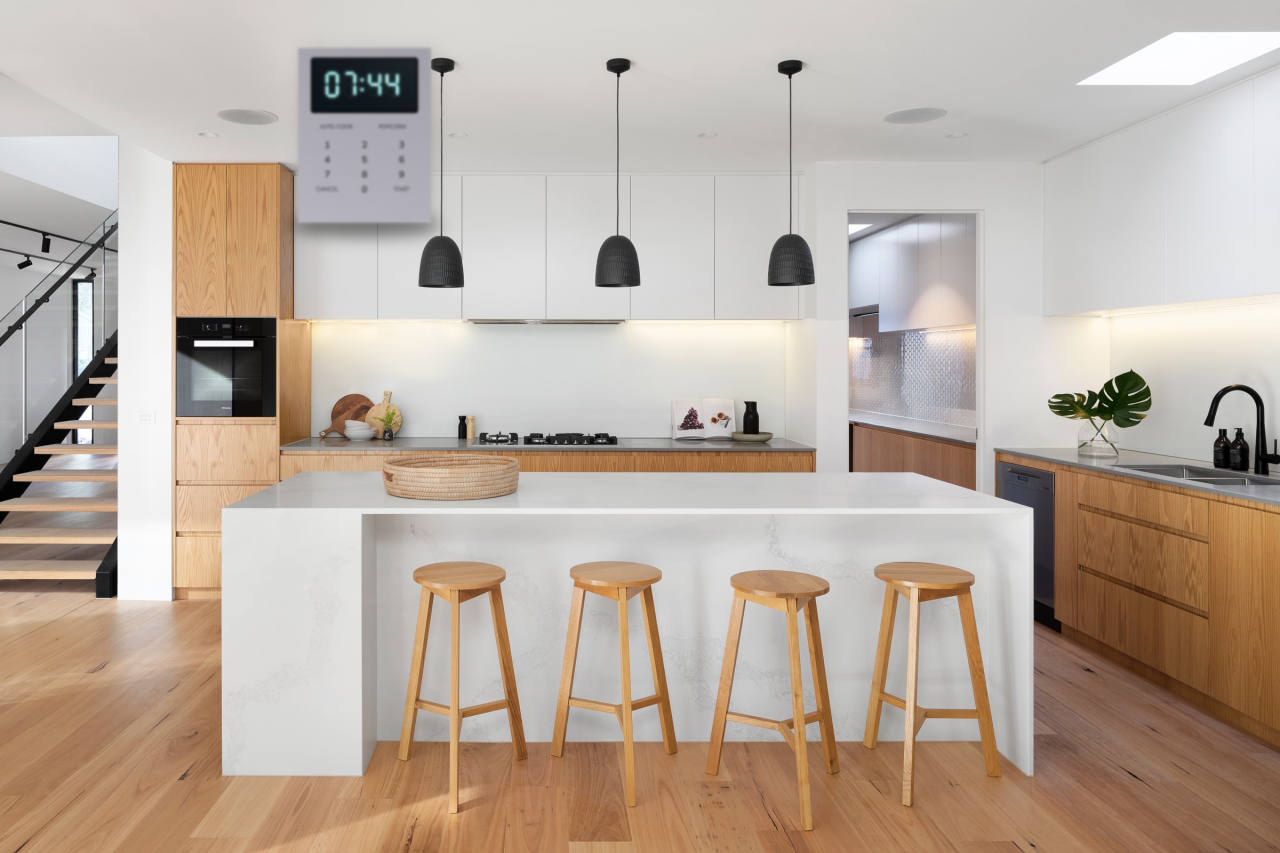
7:44
